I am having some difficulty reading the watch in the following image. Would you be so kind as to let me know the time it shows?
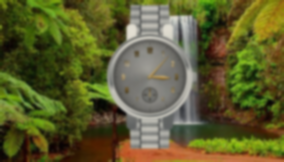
3:07
